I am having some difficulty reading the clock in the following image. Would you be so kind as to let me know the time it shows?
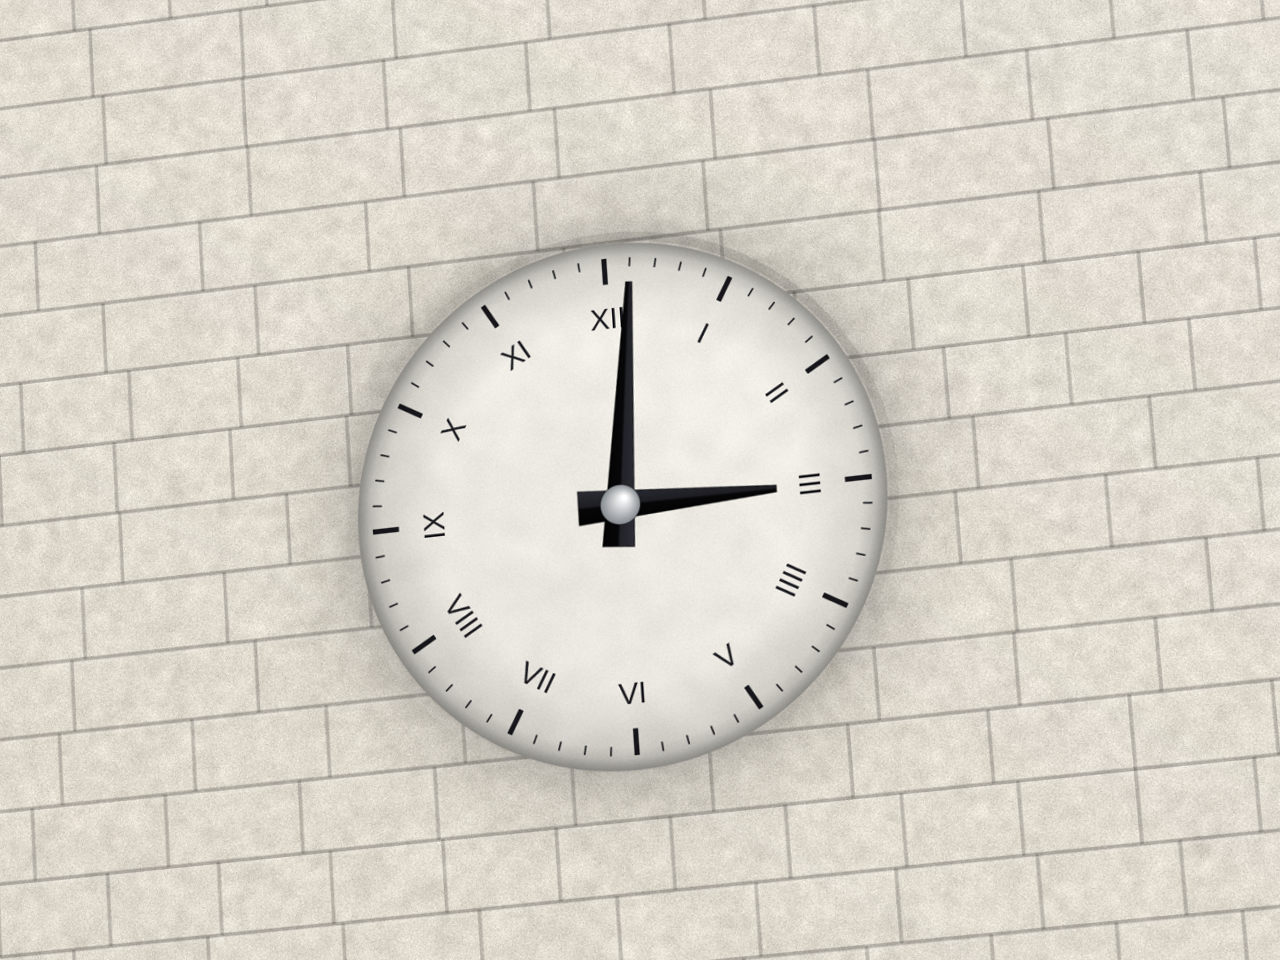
3:01
